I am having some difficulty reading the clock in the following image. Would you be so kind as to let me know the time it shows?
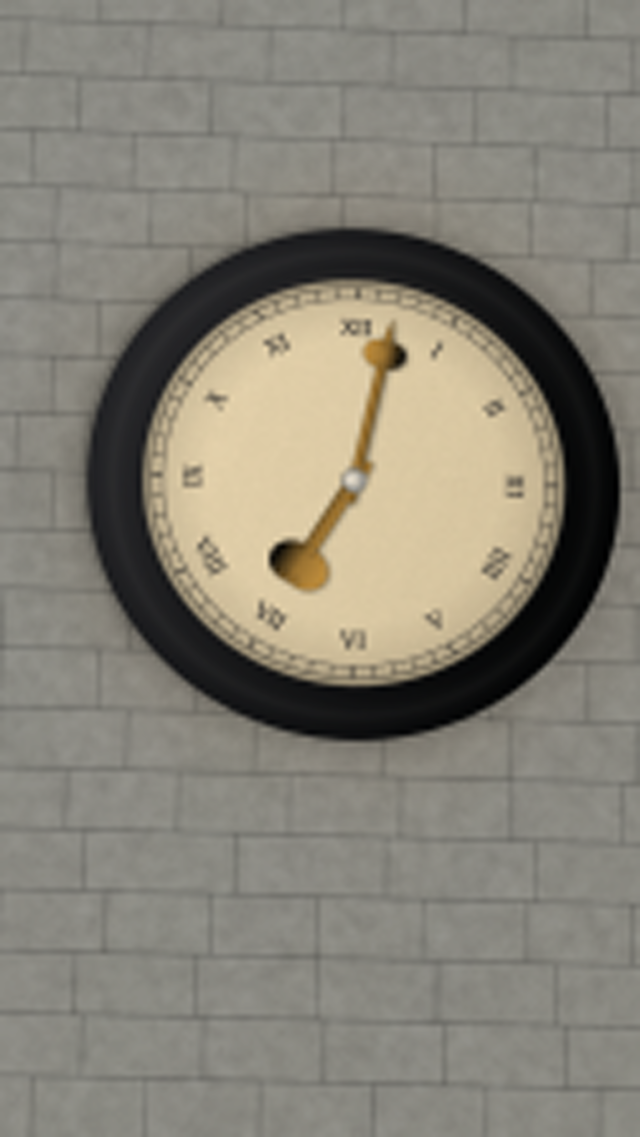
7:02
